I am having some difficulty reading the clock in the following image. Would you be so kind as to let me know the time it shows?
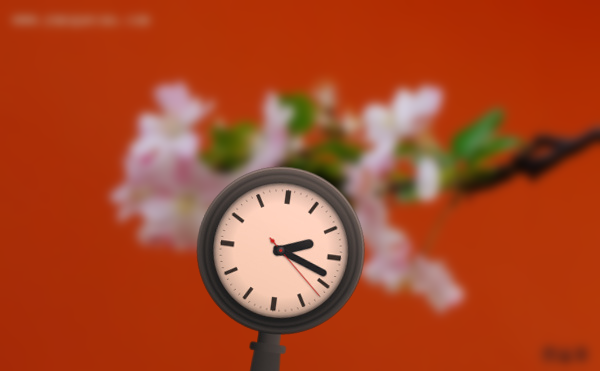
2:18:22
